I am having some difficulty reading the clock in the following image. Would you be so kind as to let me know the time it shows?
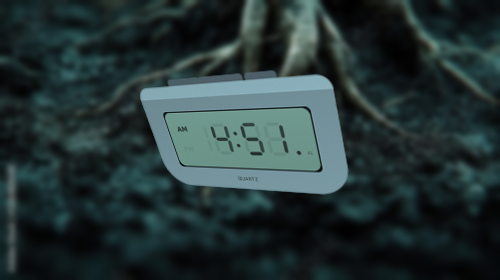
4:51
